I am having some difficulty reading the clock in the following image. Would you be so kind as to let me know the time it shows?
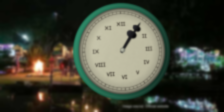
1:06
